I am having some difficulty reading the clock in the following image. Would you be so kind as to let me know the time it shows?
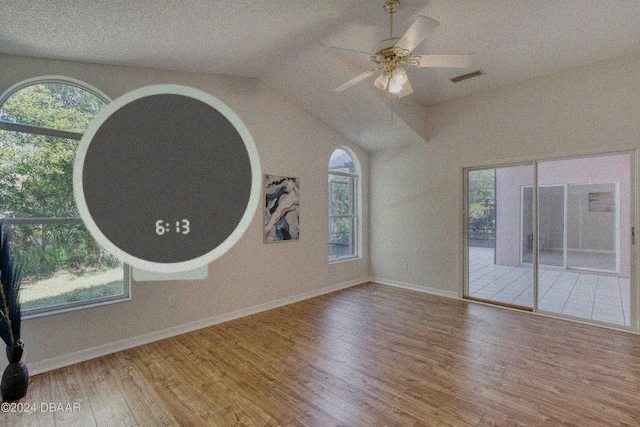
6:13
